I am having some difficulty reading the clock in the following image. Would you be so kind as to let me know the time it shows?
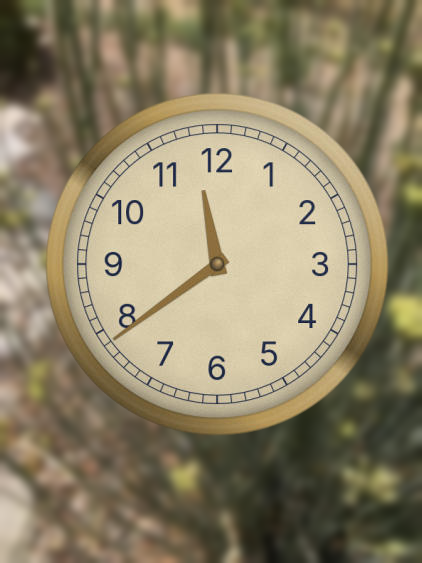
11:39
